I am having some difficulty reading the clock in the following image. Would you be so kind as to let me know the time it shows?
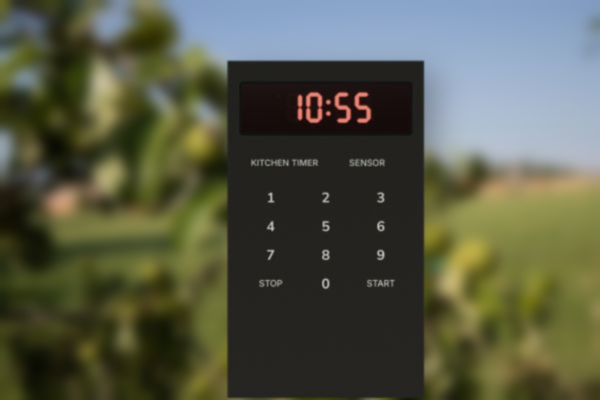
10:55
